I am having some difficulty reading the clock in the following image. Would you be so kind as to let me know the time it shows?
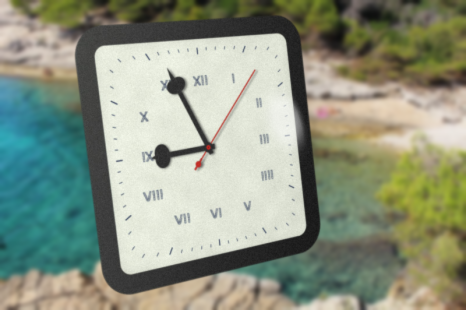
8:56:07
